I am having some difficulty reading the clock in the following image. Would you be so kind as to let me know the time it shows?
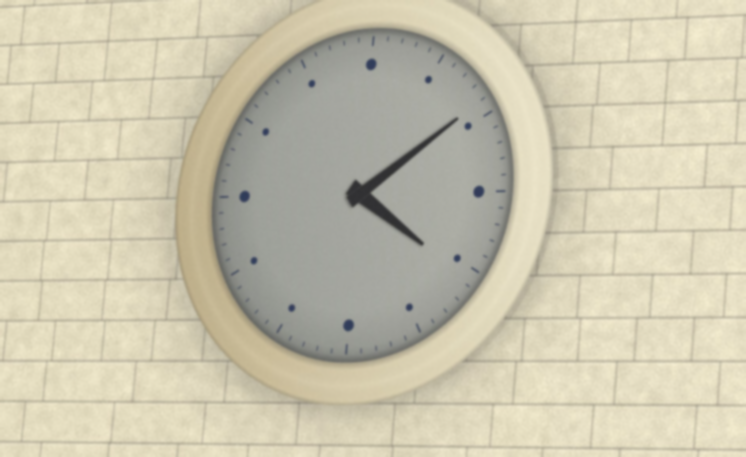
4:09
